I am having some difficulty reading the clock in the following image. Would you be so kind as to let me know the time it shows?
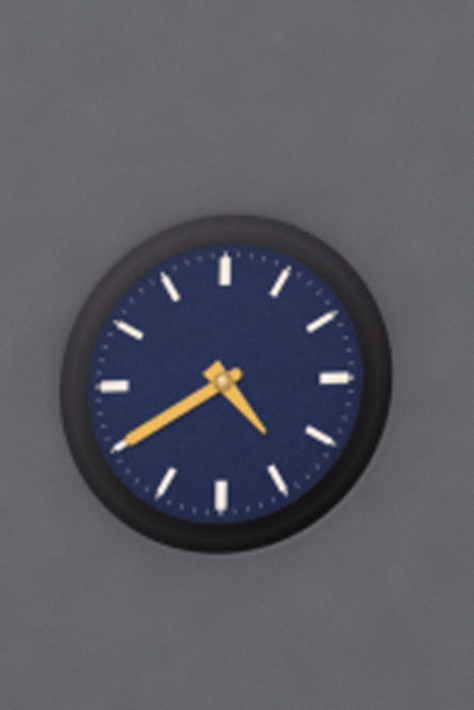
4:40
